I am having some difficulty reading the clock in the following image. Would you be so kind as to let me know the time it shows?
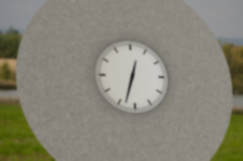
12:33
